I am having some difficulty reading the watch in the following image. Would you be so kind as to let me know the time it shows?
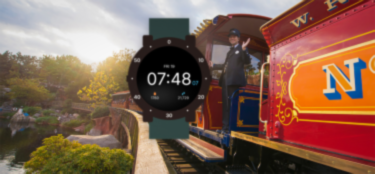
7:48
